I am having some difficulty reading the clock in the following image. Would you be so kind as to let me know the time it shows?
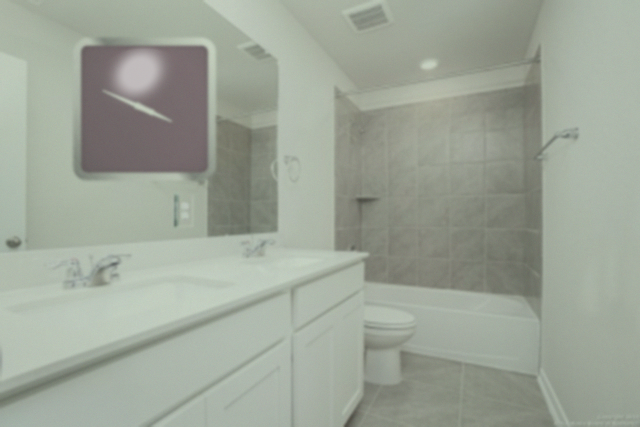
3:49
